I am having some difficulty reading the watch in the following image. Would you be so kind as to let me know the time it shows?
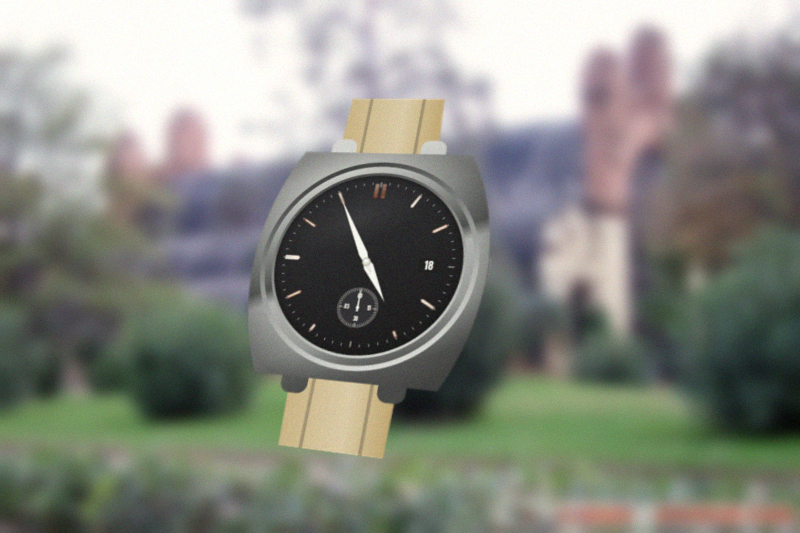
4:55
